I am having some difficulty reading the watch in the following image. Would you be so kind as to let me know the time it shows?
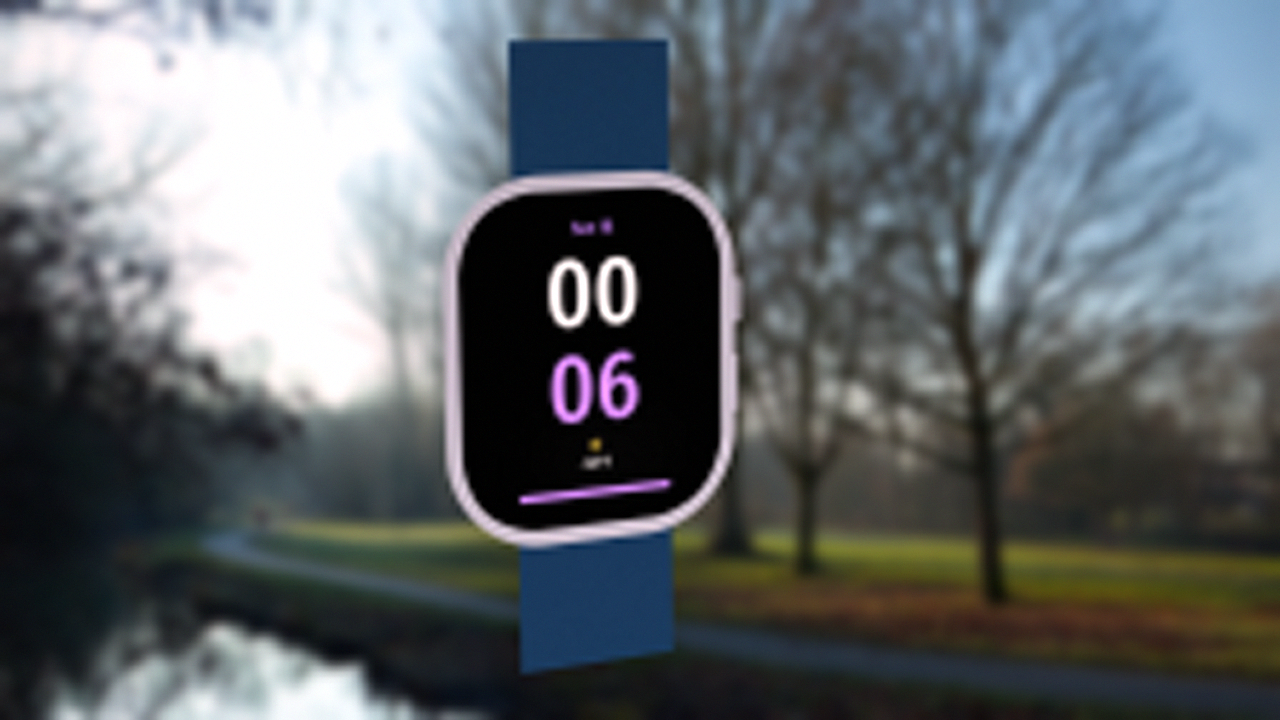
0:06
